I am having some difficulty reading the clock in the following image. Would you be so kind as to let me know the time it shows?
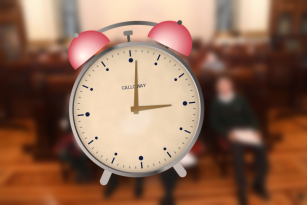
3:01
